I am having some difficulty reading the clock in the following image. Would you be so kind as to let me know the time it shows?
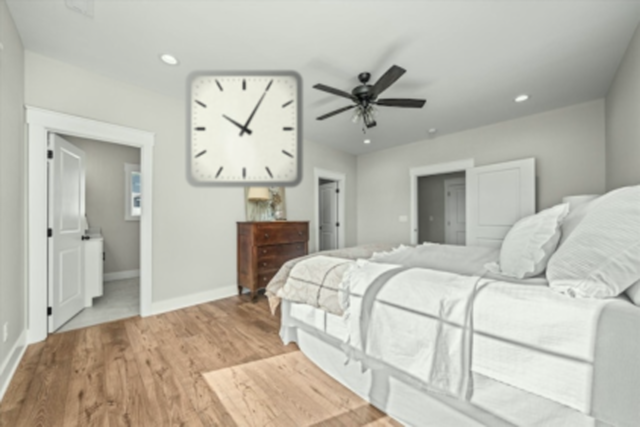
10:05
